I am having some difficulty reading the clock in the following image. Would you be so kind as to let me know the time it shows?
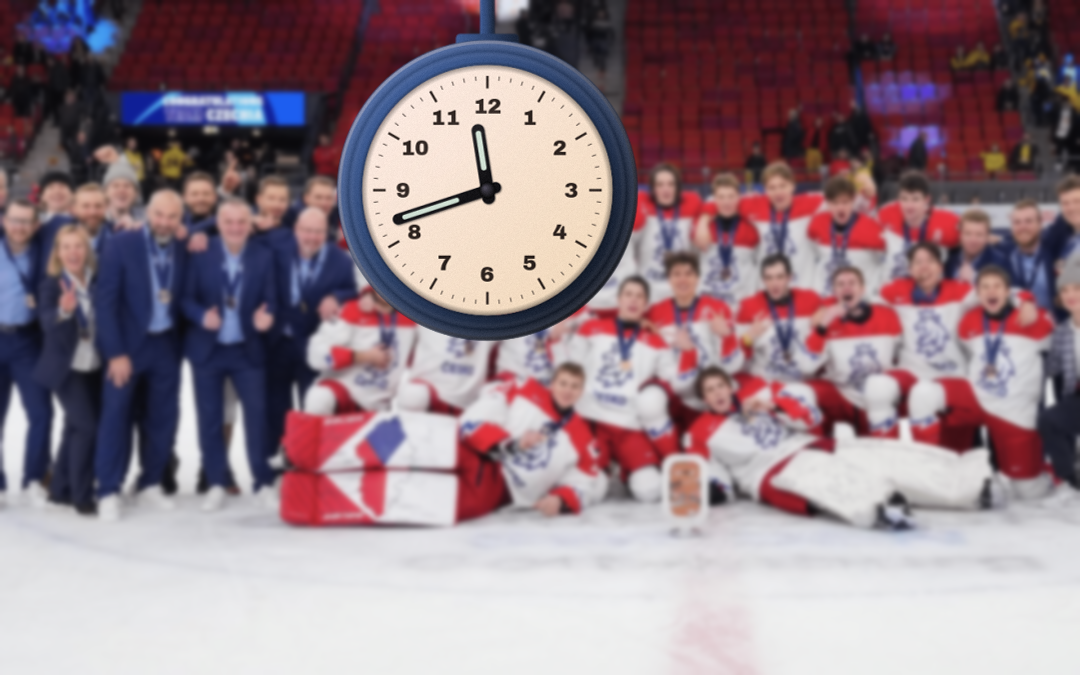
11:42
